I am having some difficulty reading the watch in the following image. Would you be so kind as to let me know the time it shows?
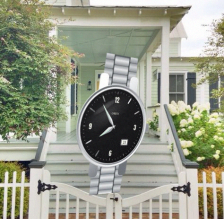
7:54
